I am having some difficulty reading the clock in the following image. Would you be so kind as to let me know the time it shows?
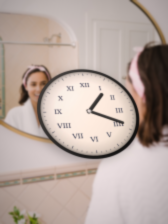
1:19
